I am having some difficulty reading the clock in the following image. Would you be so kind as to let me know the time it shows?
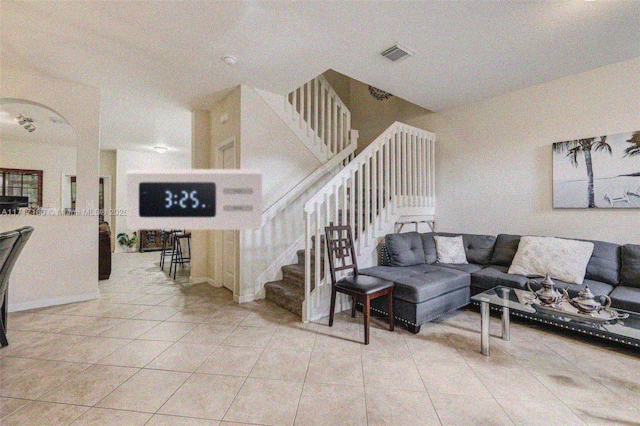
3:25
